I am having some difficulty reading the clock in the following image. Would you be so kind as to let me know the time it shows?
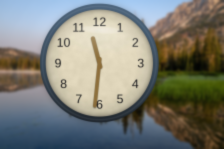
11:31
